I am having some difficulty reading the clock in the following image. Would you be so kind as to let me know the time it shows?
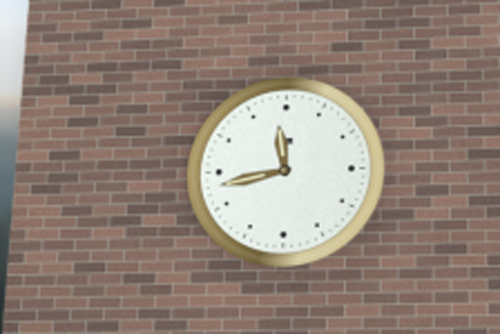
11:43
